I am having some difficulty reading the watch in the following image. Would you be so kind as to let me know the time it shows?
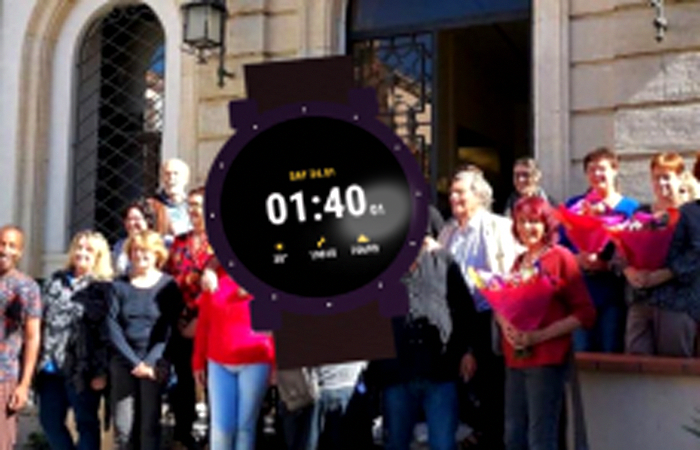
1:40
